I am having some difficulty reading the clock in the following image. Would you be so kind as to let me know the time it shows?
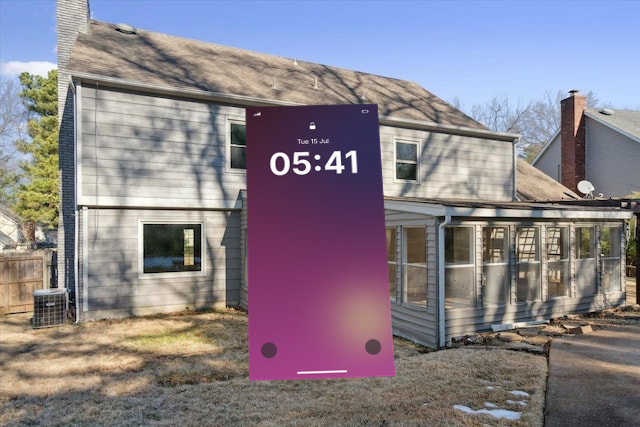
5:41
